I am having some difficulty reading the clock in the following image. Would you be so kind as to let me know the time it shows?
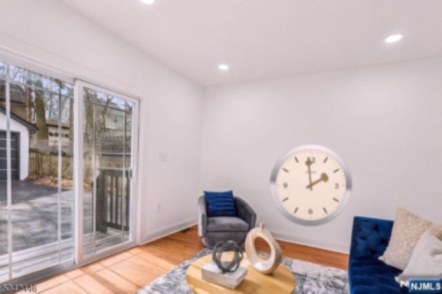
1:59
